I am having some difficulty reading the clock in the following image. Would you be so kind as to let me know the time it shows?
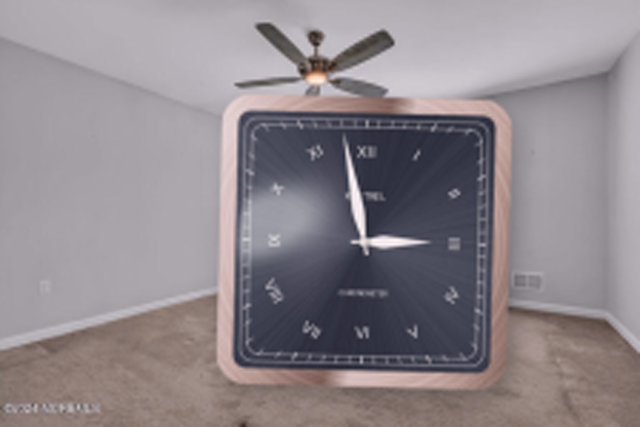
2:58
